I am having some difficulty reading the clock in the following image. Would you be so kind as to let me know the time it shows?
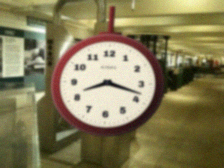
8:18
